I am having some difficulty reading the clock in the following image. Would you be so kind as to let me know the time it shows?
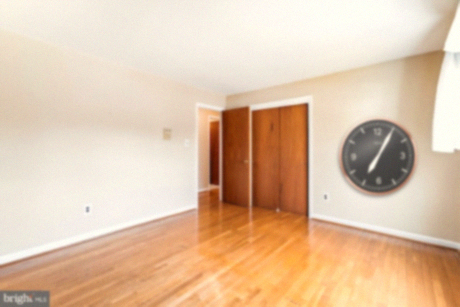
7:05
